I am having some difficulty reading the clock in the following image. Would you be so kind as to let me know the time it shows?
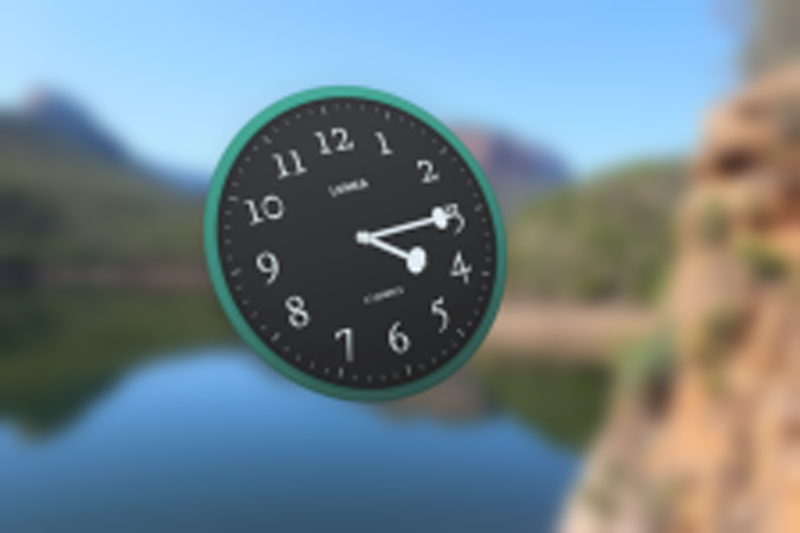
4:15
